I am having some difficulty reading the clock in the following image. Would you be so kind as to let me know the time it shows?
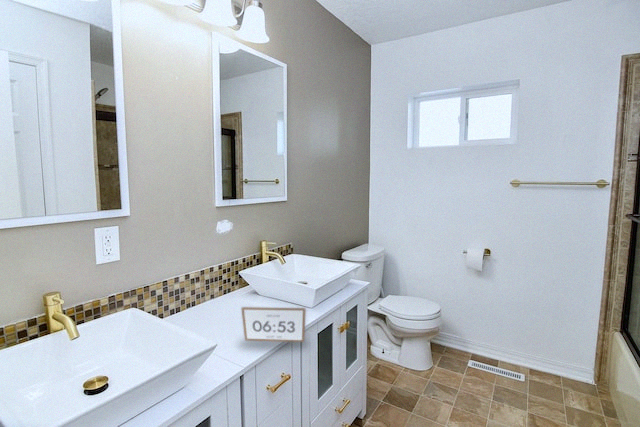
6:53
